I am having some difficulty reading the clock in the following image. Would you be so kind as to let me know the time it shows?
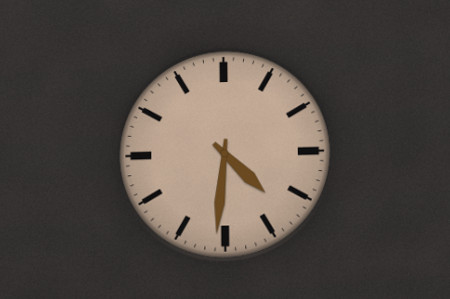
4:31
